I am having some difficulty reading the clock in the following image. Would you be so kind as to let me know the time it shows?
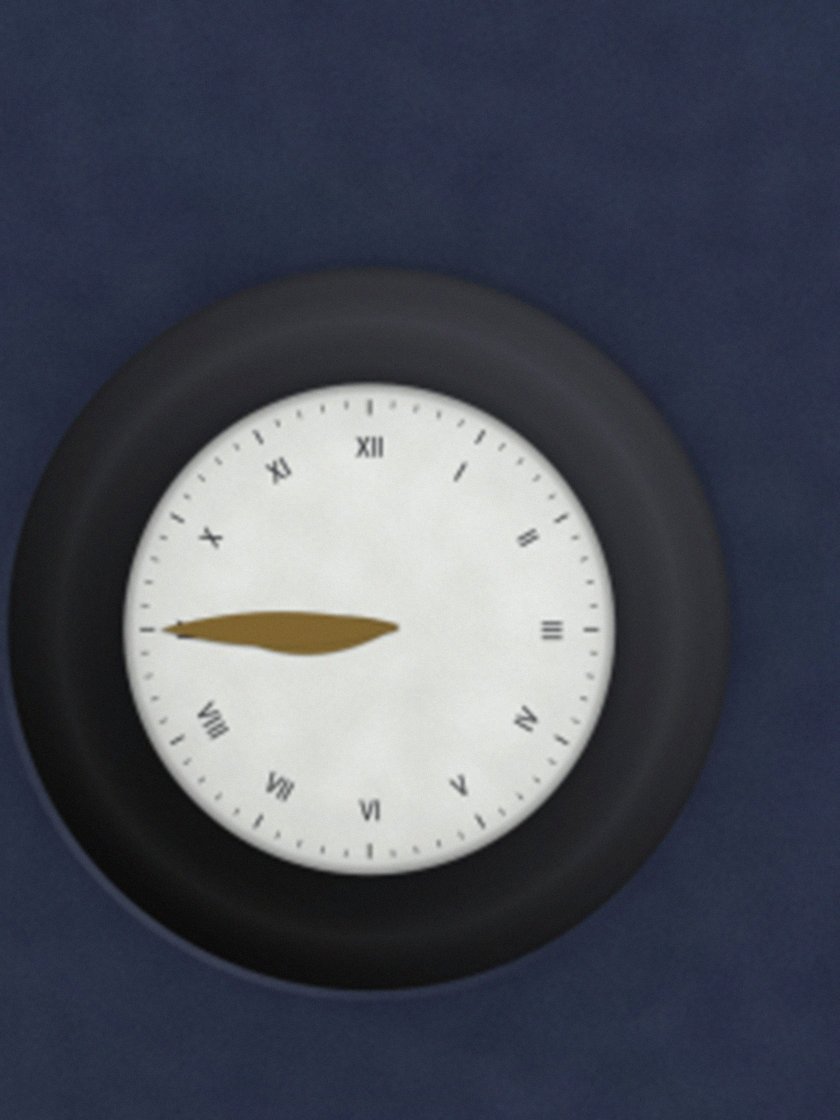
8:45
